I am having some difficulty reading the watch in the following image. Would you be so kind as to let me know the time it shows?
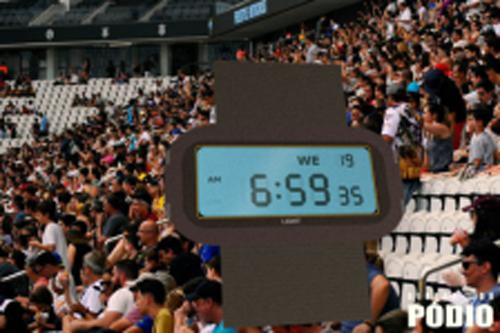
6:59:35
